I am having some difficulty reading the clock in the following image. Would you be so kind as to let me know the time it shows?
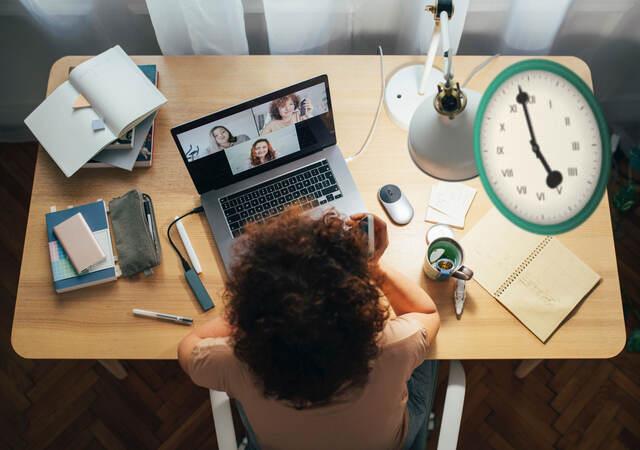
4:58
